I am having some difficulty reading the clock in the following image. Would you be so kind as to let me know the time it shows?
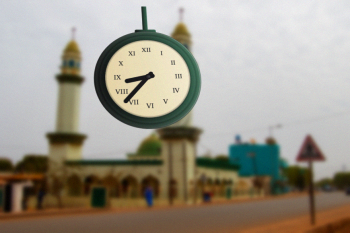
8:37
